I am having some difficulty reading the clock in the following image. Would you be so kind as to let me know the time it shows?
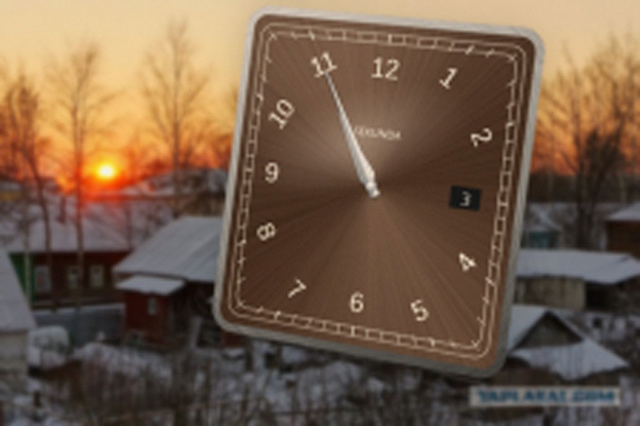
10:55
